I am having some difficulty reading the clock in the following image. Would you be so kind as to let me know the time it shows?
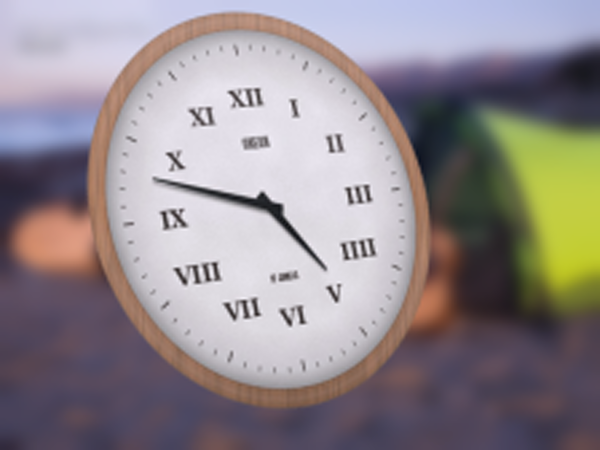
4:48
